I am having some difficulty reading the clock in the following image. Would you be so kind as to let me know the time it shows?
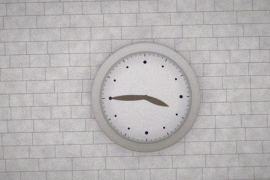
3:45
